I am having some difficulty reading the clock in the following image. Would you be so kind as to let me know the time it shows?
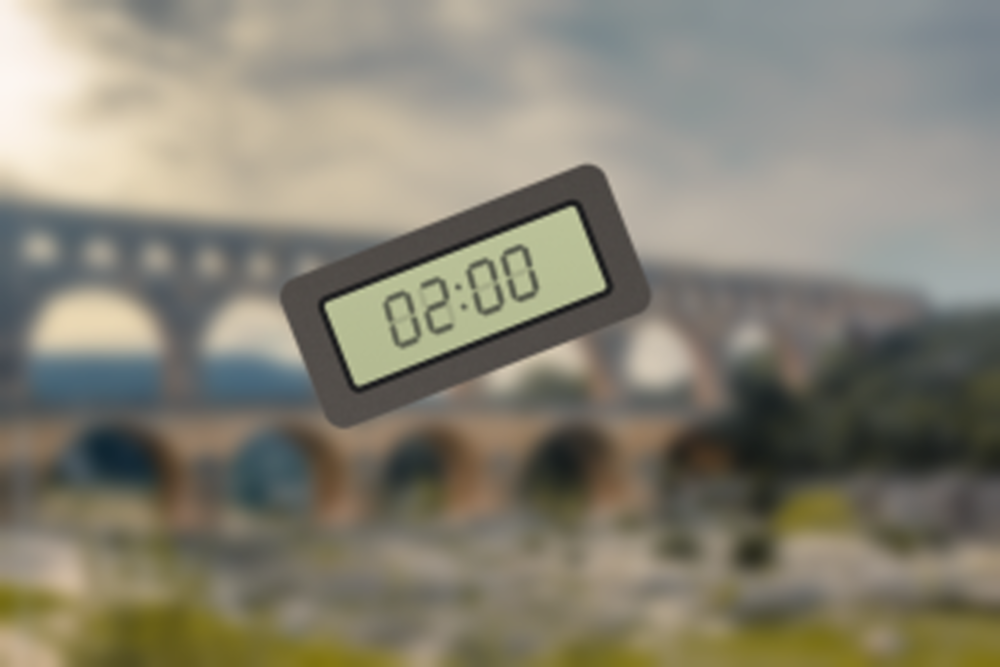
2:00
